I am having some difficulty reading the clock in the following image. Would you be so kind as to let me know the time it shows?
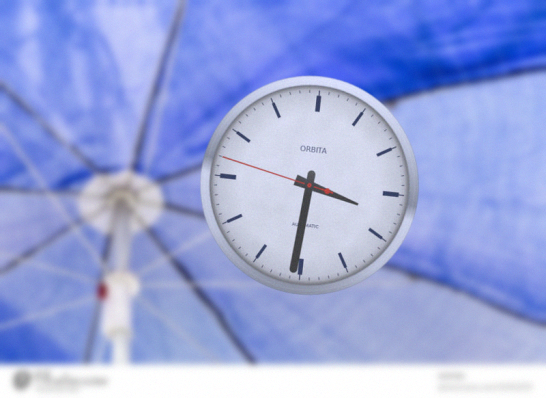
3:30:47
